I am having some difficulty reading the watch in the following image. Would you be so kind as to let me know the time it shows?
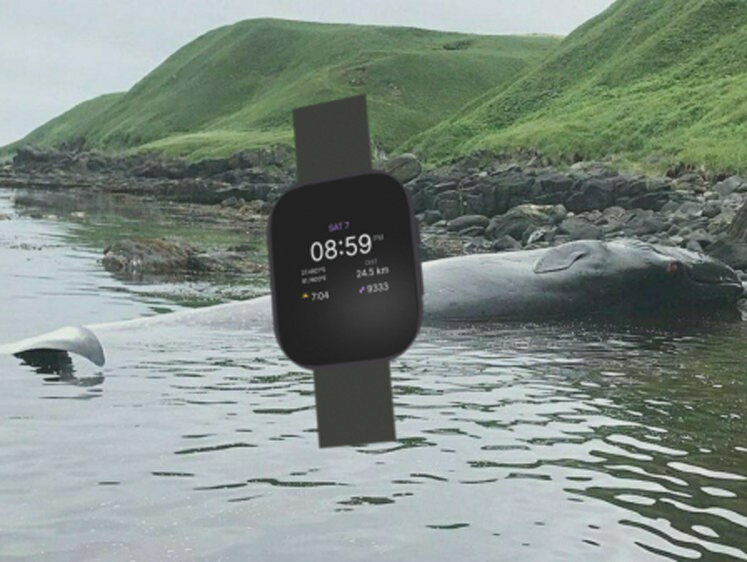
8:59
